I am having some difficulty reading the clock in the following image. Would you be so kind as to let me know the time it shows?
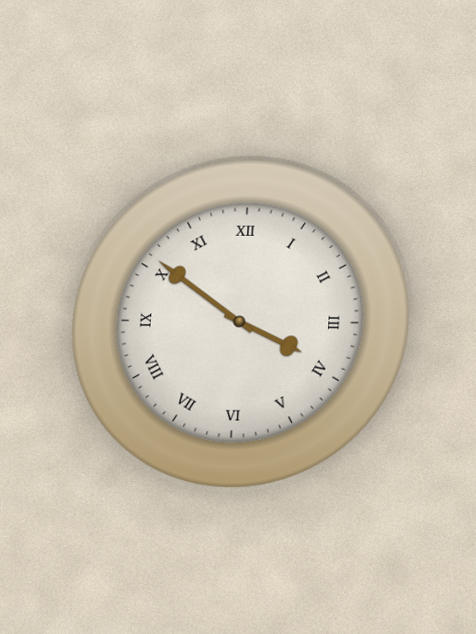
3:51
